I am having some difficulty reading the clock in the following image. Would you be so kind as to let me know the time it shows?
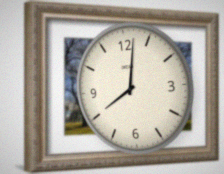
8:02
